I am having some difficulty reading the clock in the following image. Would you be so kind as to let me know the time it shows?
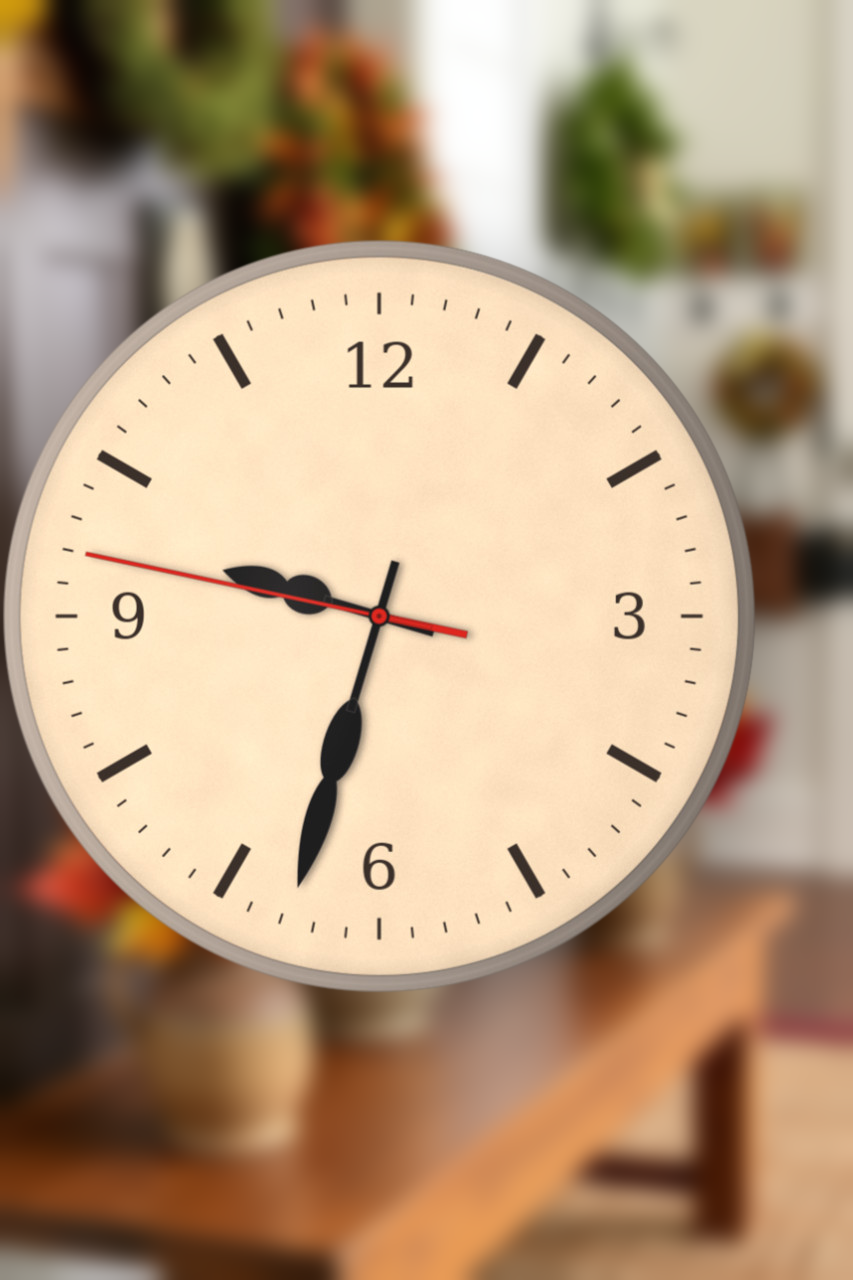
9:32:47
